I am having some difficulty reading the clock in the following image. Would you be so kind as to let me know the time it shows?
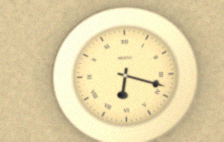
6:18
